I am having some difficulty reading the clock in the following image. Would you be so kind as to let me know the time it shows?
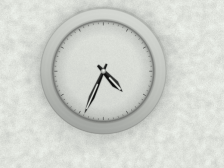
4:34
